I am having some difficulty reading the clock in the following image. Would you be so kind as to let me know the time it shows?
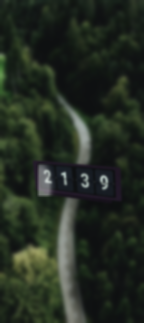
21:39
